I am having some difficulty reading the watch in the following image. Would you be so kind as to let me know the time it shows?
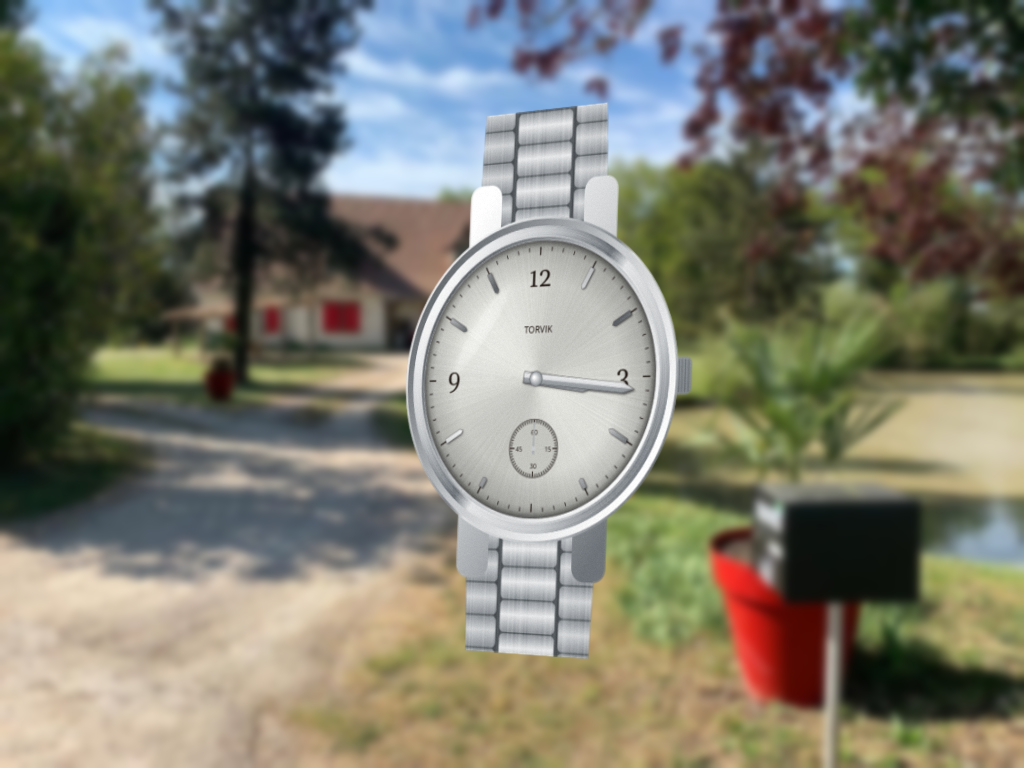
3:16
